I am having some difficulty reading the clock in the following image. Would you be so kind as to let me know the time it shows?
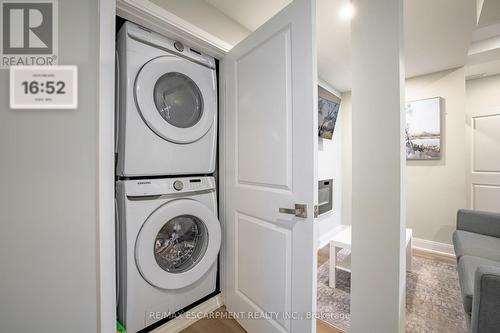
16:52
